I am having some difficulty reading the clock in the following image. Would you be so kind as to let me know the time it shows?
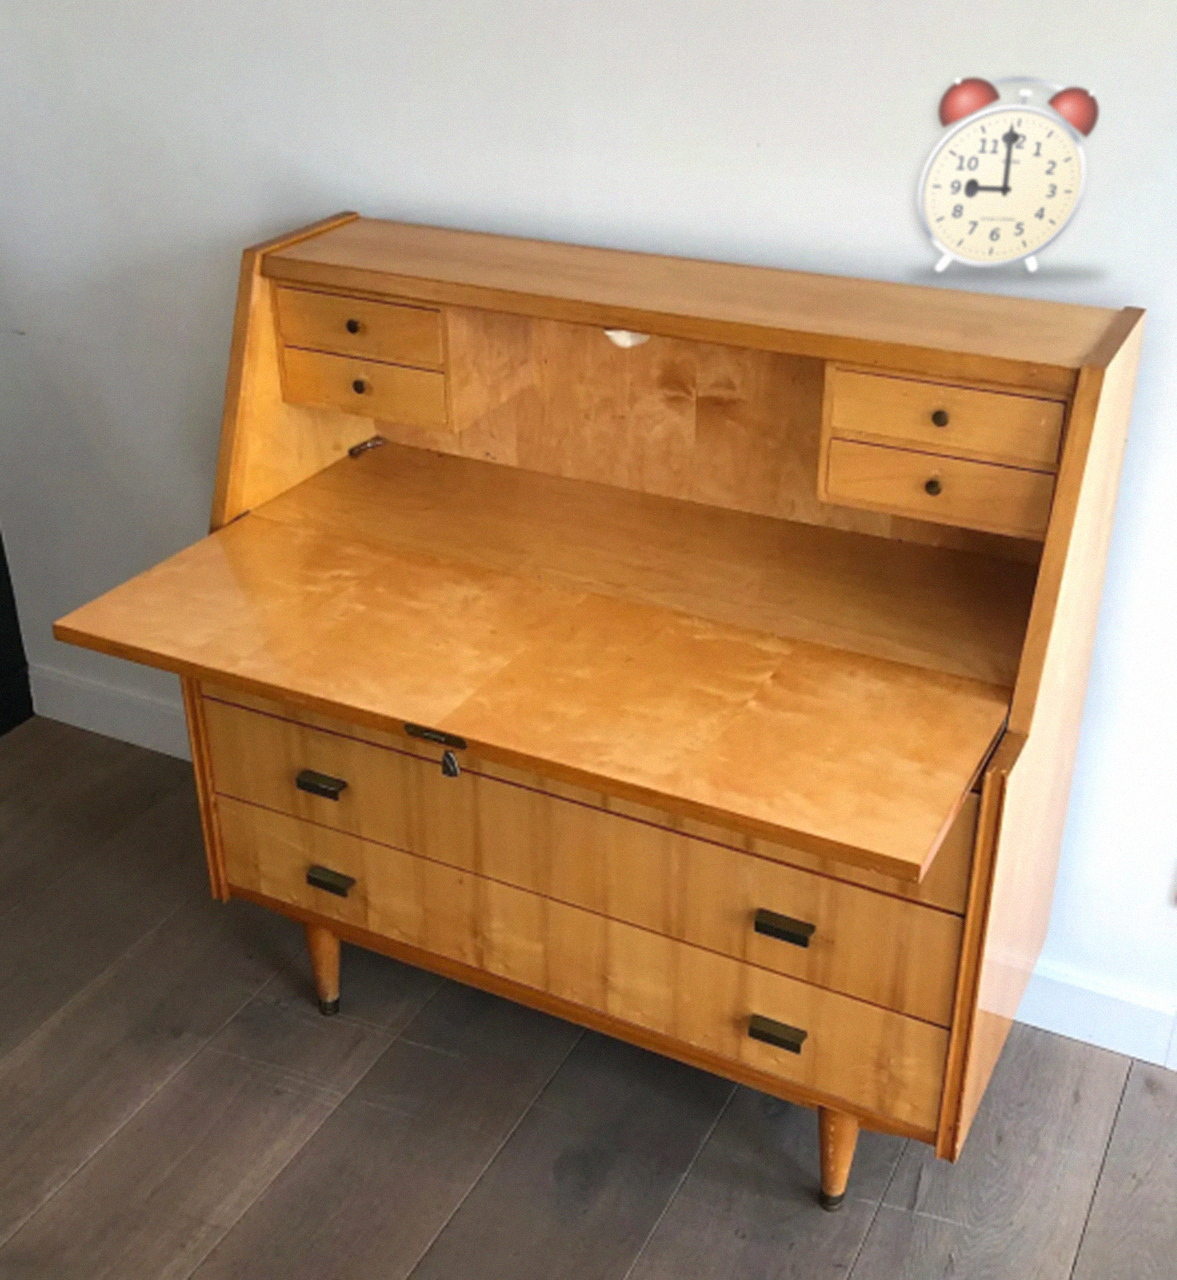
8:59
